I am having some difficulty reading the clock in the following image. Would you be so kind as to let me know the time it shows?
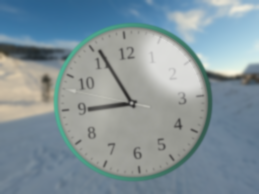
8:55:48
